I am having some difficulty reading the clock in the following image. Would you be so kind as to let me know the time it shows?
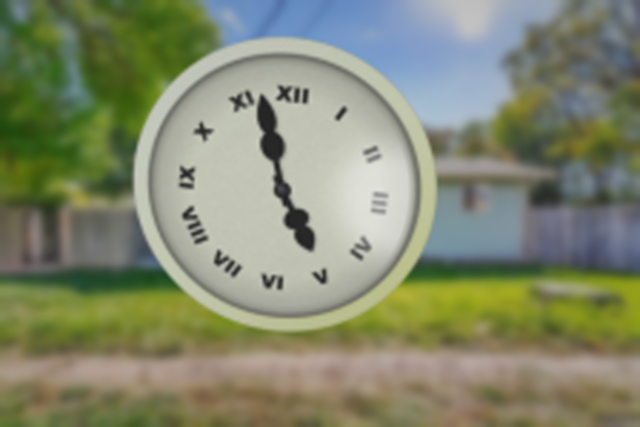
4:57
